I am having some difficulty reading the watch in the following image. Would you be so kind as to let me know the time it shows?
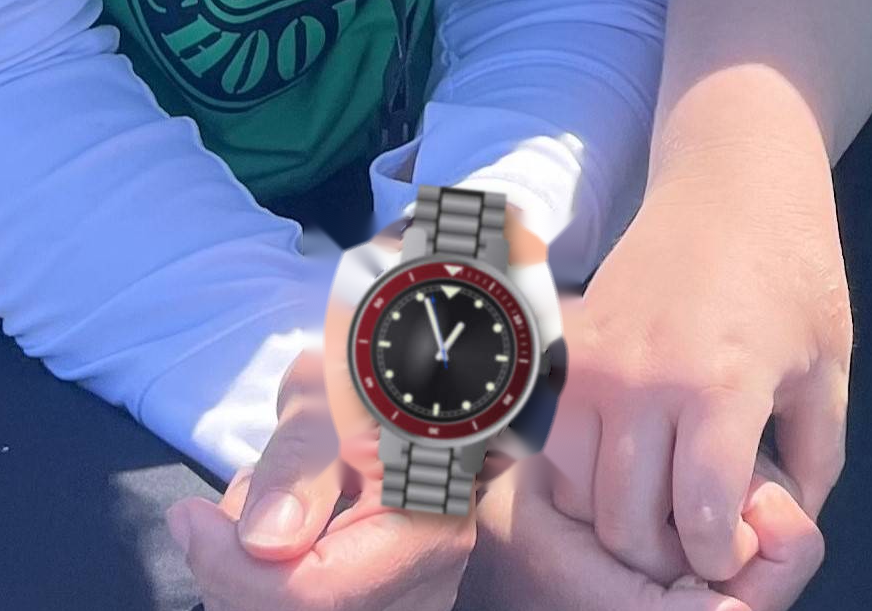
12:55:57
